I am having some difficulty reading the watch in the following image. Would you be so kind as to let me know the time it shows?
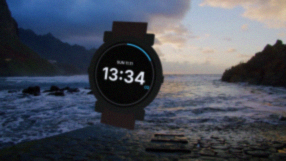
13:34
